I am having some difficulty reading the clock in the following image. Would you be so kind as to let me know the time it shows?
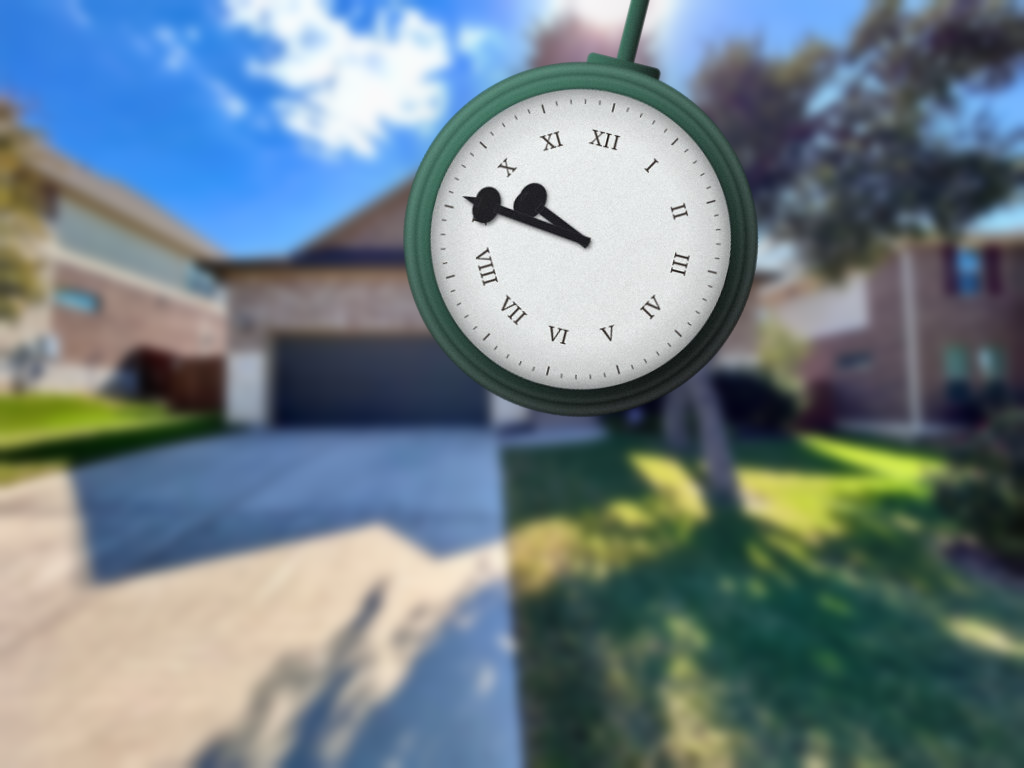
9:46
